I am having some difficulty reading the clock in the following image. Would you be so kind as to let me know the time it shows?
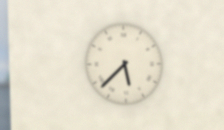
5:38
